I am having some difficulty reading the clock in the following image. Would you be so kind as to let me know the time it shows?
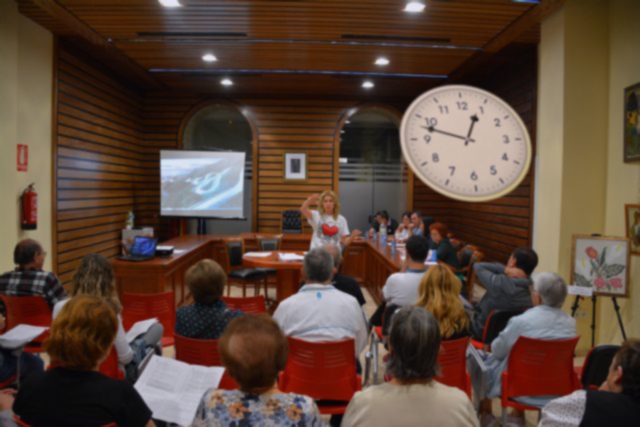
12:48
